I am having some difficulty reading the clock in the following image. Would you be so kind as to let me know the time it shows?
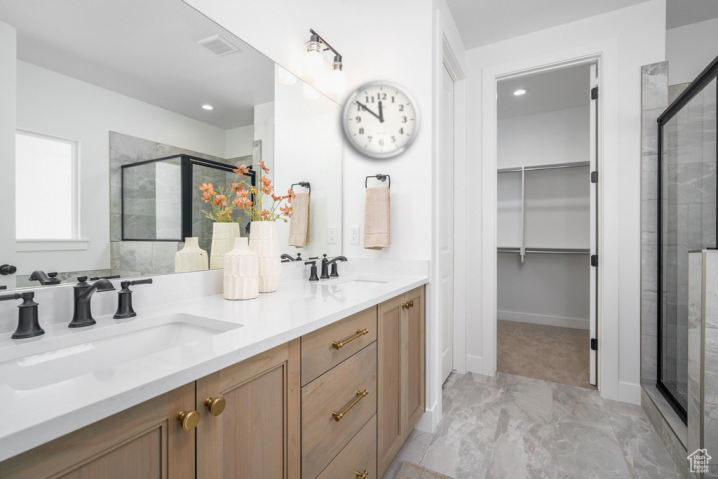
11:51
